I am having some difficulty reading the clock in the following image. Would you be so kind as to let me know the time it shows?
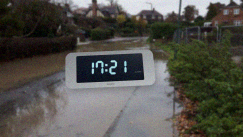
17:21
